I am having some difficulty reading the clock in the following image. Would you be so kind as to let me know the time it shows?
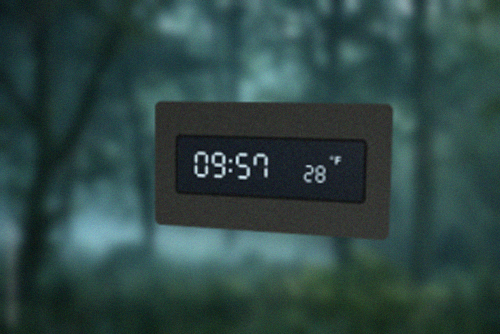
9:57
